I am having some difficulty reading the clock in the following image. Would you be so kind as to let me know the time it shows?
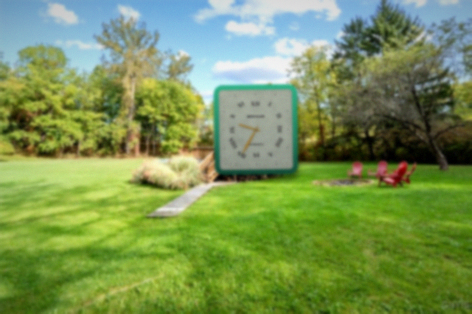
9:35
